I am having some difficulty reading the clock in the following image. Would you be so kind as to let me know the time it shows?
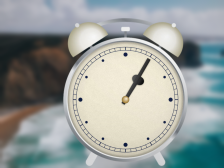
1:05
